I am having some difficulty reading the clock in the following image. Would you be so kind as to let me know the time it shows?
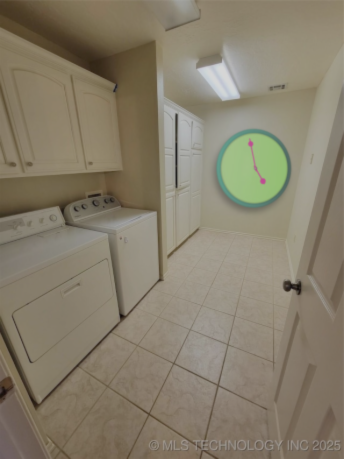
4:58
